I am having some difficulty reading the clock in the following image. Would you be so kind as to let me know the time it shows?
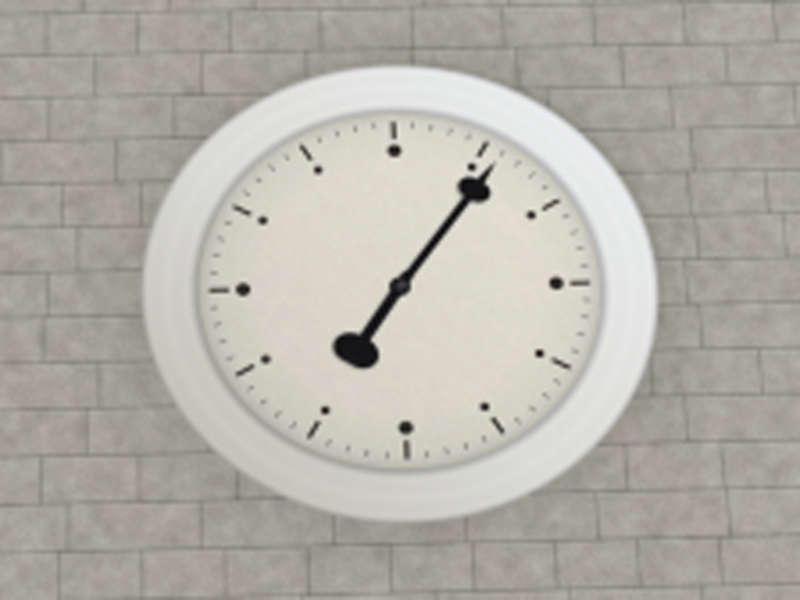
7:06
